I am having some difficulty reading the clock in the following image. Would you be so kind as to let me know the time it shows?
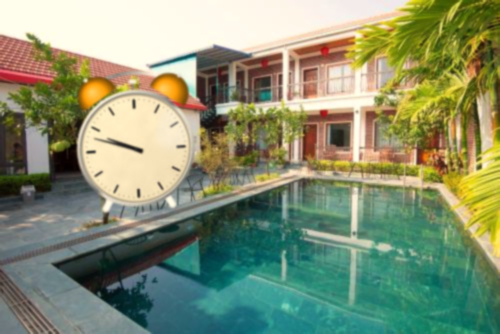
9:48
